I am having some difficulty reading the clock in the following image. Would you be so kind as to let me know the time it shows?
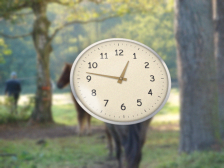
12:47
